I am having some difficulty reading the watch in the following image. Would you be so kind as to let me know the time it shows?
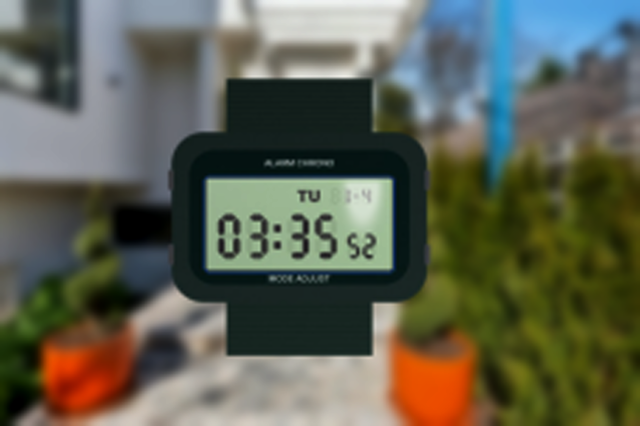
3:35:52
